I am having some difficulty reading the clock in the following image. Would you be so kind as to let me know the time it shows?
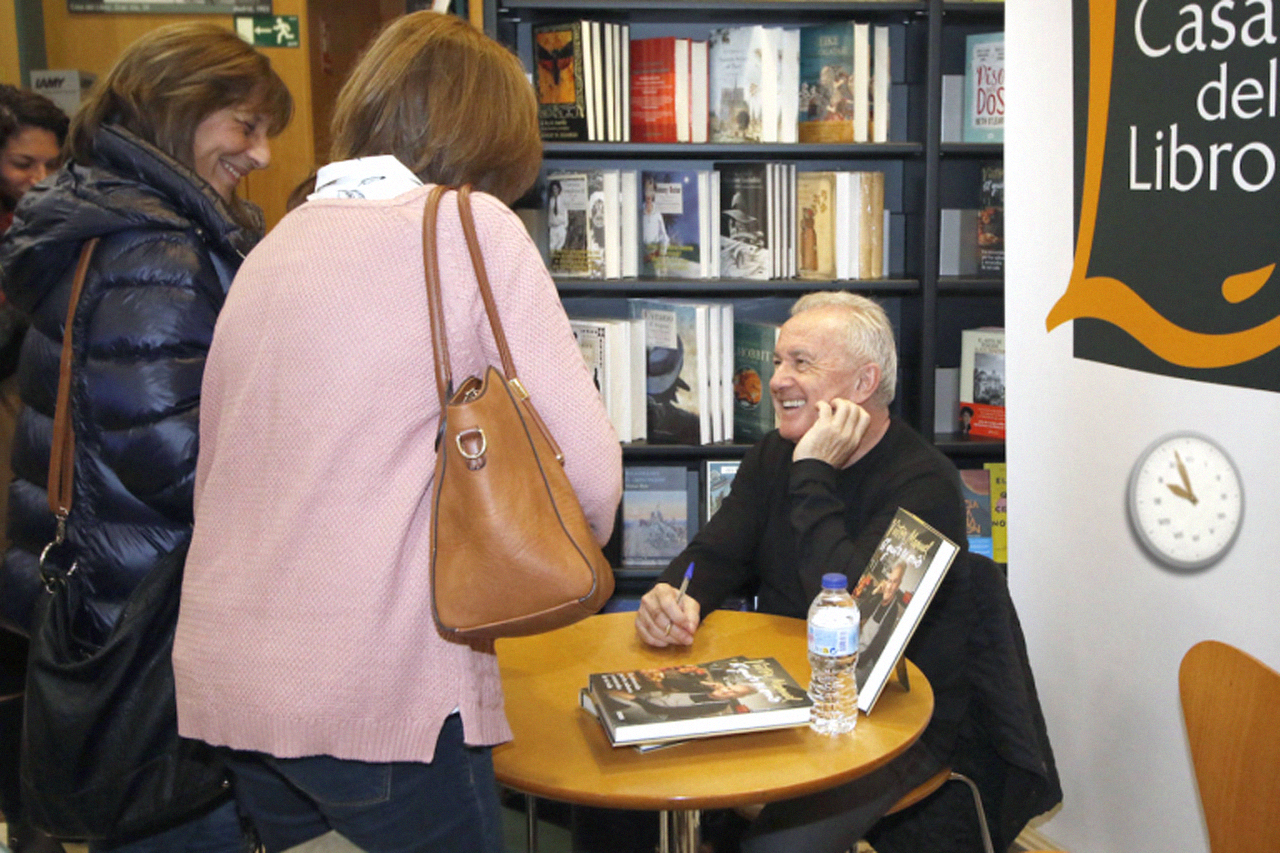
9:57
